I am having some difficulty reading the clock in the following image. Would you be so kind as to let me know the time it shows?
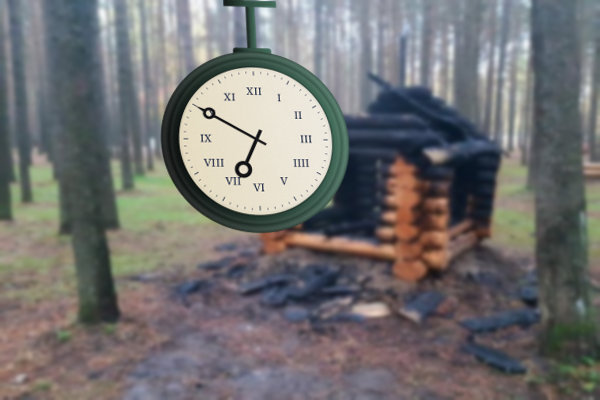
6:50
